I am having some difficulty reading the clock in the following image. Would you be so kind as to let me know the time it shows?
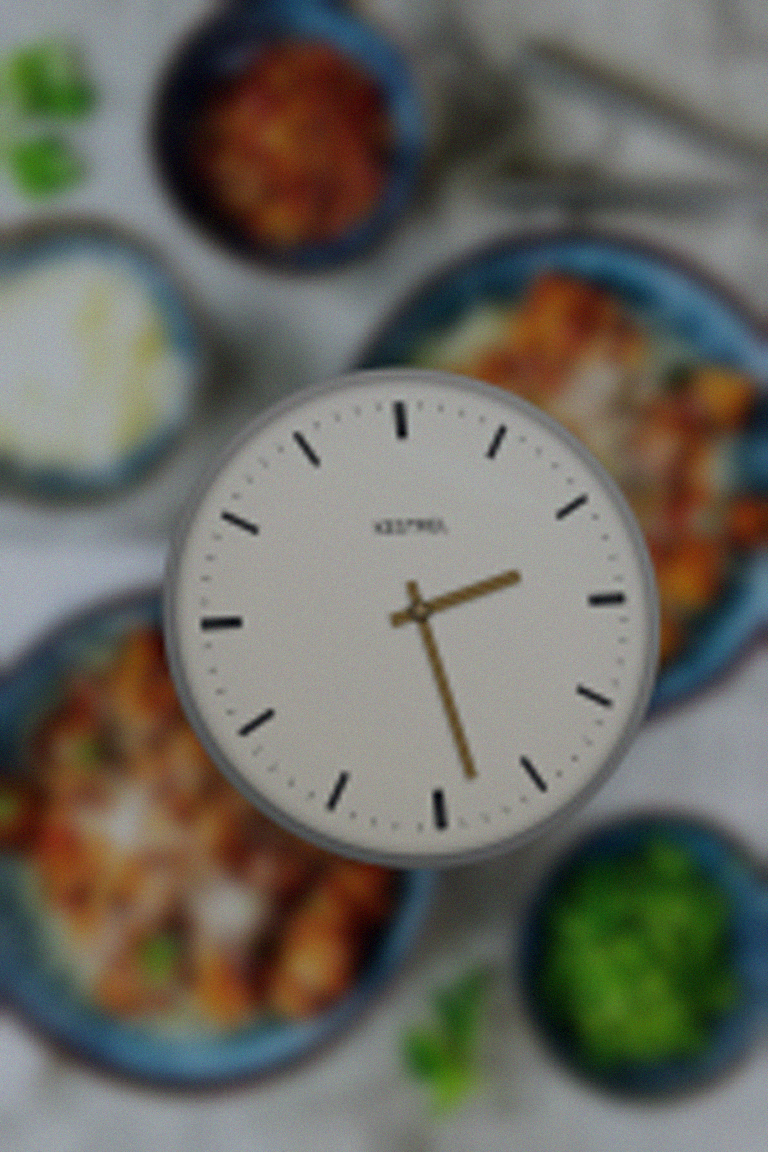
2:28
